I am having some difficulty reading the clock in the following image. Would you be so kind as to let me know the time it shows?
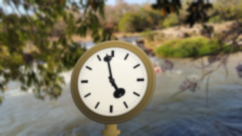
4:58
